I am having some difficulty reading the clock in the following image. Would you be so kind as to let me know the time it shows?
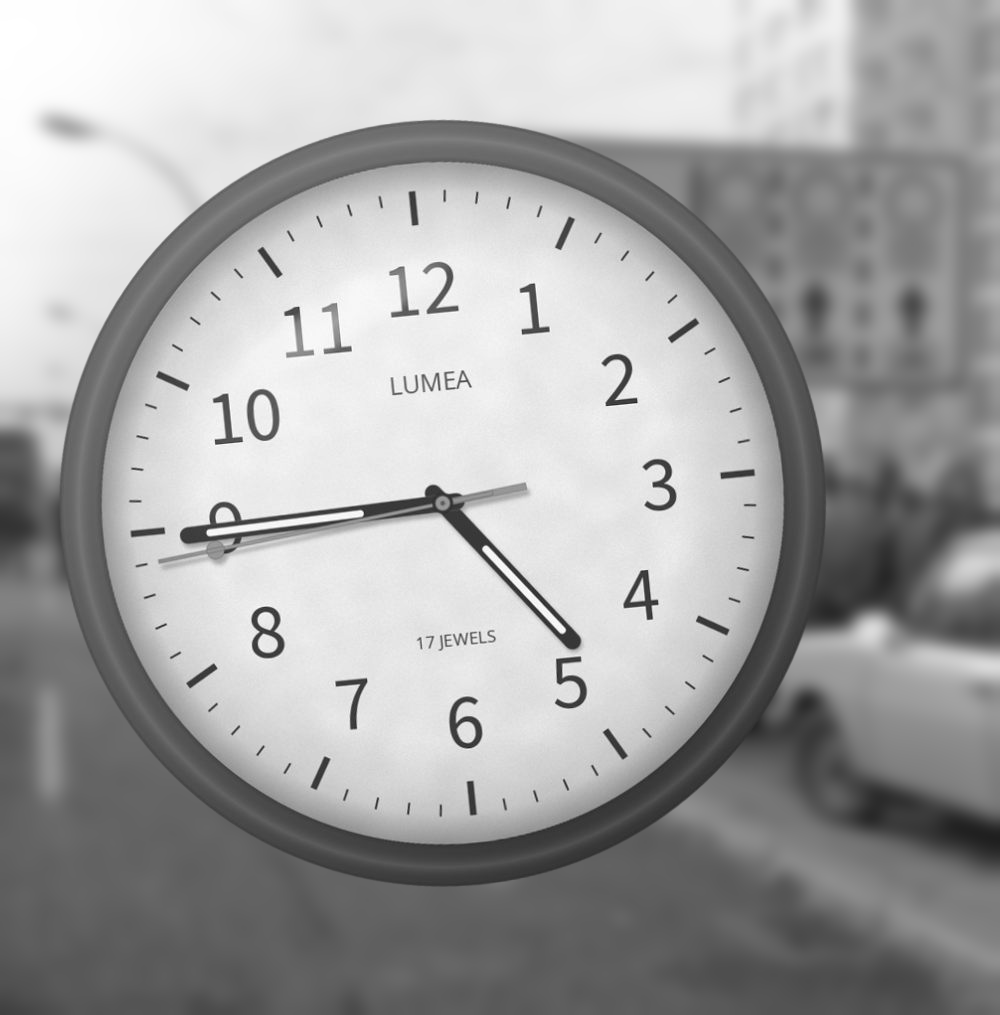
4:44:44
